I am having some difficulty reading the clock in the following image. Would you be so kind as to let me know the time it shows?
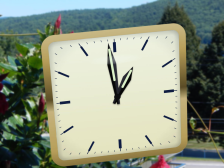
12:59
